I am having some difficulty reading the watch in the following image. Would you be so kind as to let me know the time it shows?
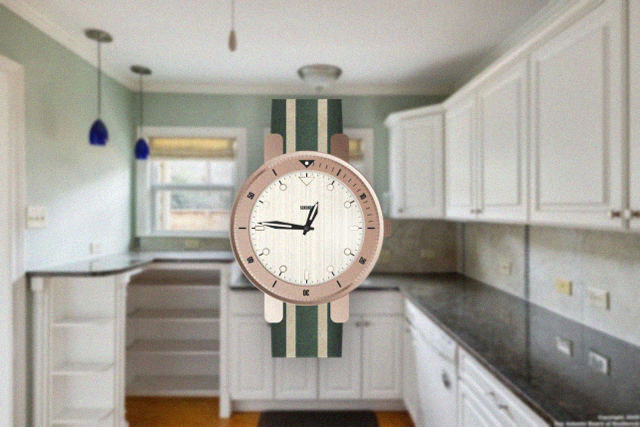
12:46
